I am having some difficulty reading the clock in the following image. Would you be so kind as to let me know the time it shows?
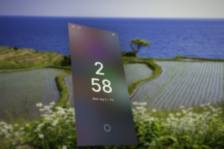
2:58
